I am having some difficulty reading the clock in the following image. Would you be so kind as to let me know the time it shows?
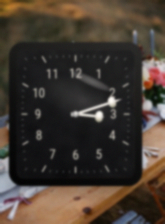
3:12
